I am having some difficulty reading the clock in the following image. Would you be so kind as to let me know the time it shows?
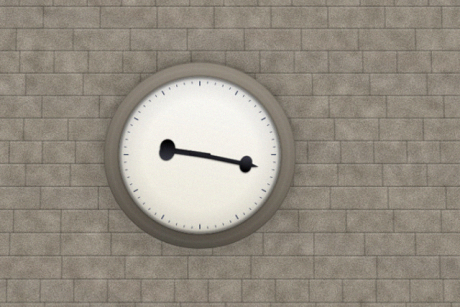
9:17
